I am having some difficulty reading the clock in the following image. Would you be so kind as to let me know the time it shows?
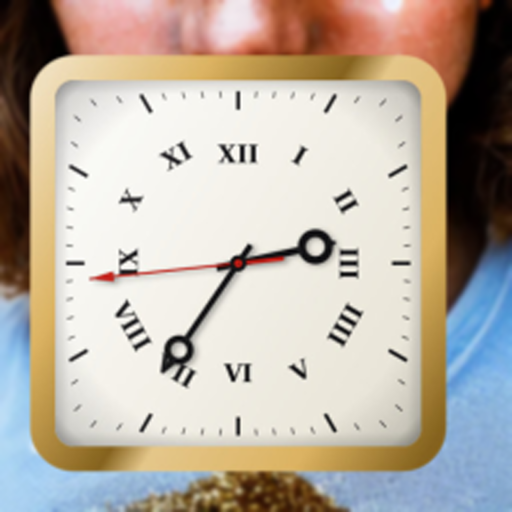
2:35:44
